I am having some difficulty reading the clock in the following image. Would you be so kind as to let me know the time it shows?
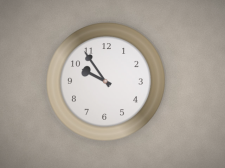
9:54
